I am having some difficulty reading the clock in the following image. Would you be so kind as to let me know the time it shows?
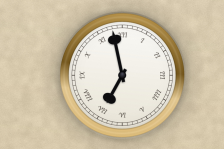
6:58
